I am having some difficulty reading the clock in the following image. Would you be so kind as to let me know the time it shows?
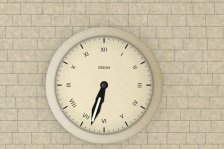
6:33
